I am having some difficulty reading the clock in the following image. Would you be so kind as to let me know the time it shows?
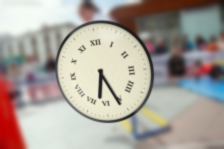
6:26
